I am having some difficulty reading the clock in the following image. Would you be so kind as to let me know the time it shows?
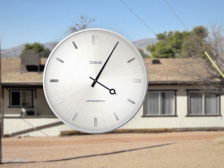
4:05
